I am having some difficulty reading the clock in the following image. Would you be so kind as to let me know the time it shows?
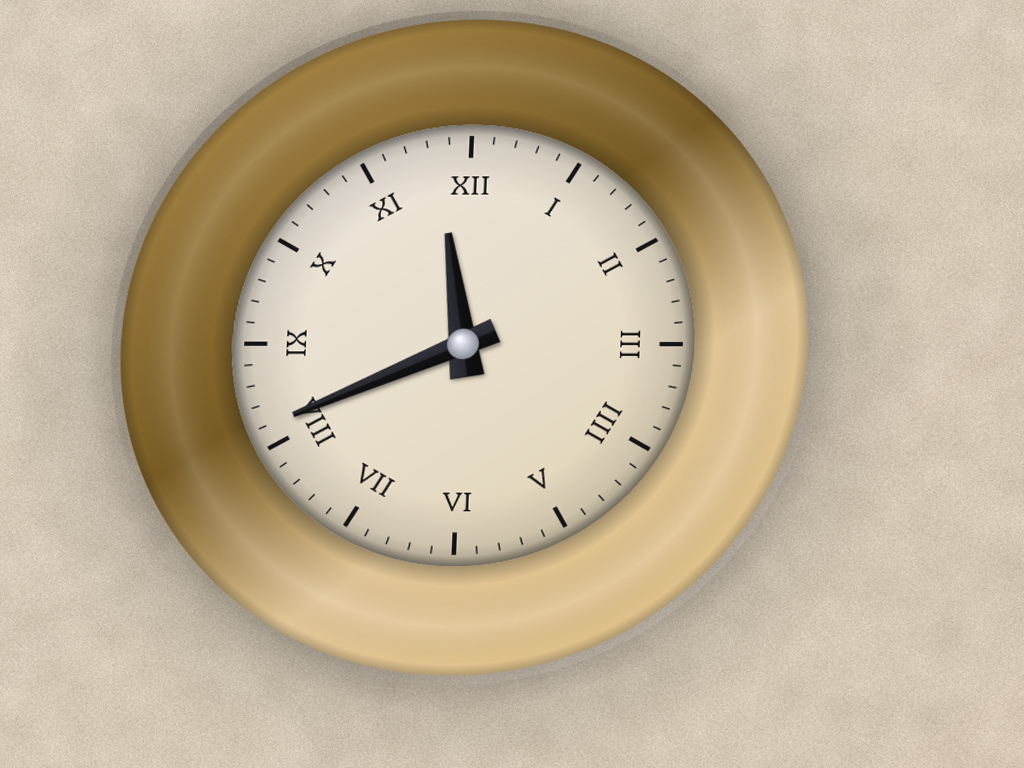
11:41
